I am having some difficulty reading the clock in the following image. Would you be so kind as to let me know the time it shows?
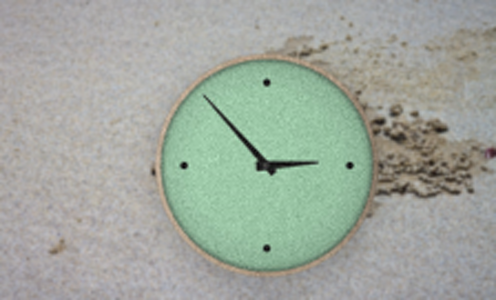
2:53
